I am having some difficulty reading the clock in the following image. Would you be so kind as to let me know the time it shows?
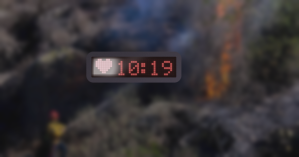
10:19
